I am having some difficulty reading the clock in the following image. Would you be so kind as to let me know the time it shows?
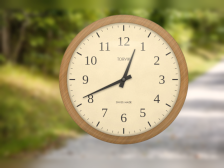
12:41
